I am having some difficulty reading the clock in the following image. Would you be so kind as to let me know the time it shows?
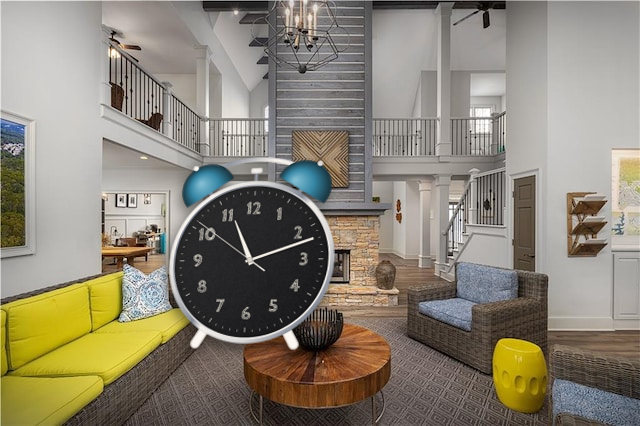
11:11:51
